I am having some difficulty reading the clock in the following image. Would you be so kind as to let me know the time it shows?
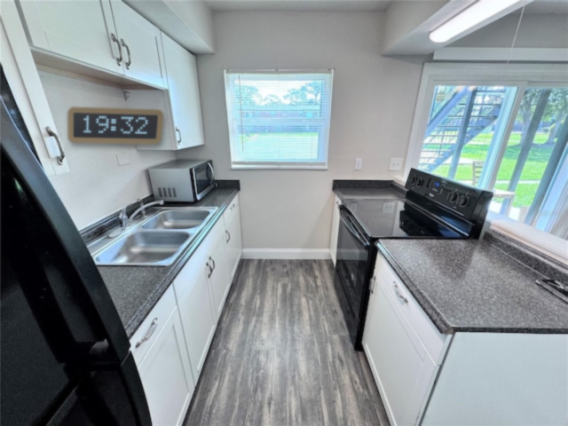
19:32
